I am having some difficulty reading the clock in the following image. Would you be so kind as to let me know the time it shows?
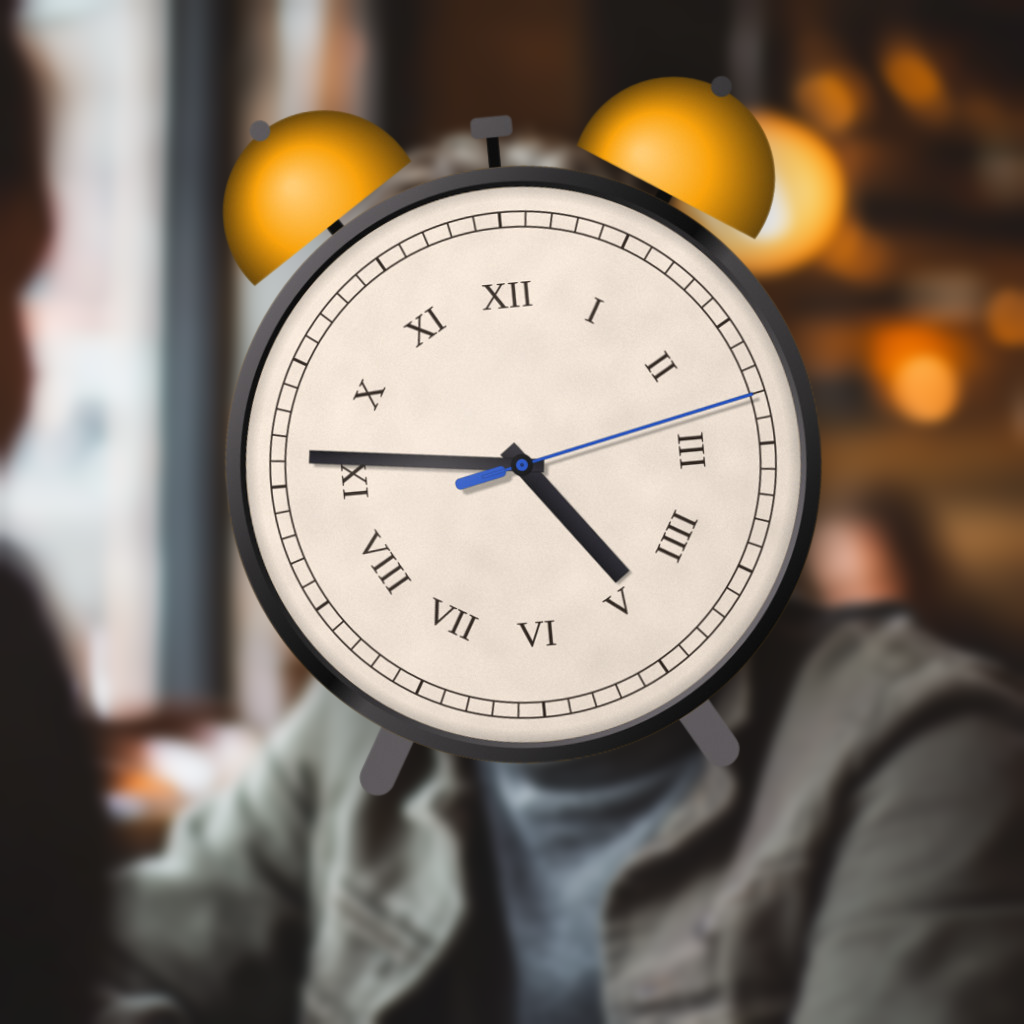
4:46:13
